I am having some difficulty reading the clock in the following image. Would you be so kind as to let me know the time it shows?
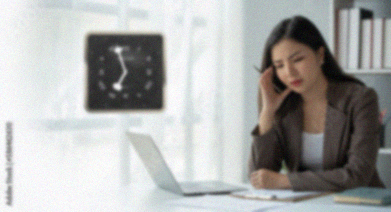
6:57
